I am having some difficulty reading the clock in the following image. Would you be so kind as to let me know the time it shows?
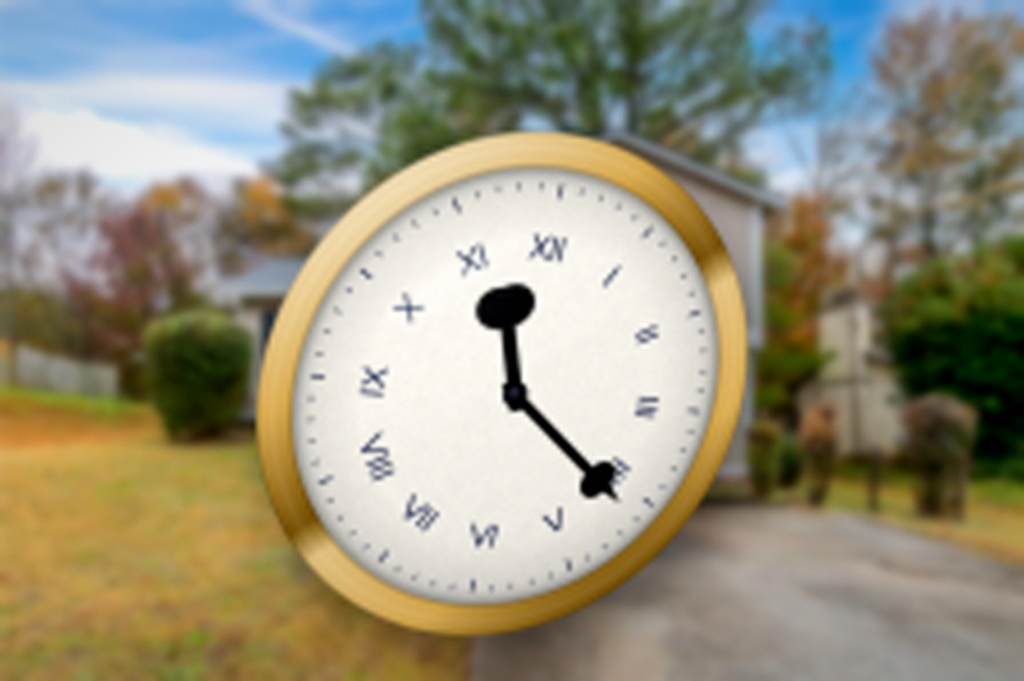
11:21
